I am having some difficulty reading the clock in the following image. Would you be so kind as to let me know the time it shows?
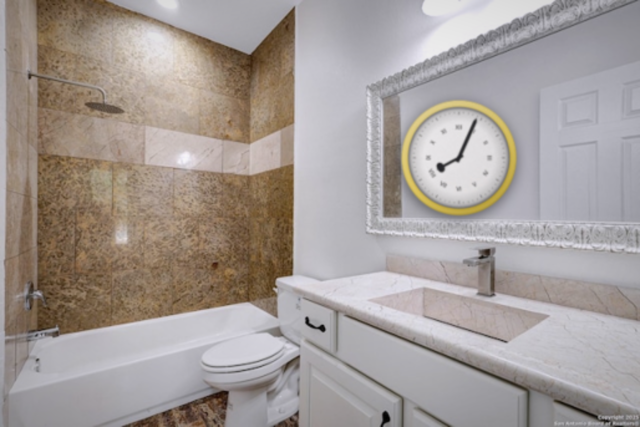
8:04
